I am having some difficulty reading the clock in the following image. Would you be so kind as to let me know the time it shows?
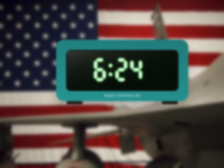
6:24
